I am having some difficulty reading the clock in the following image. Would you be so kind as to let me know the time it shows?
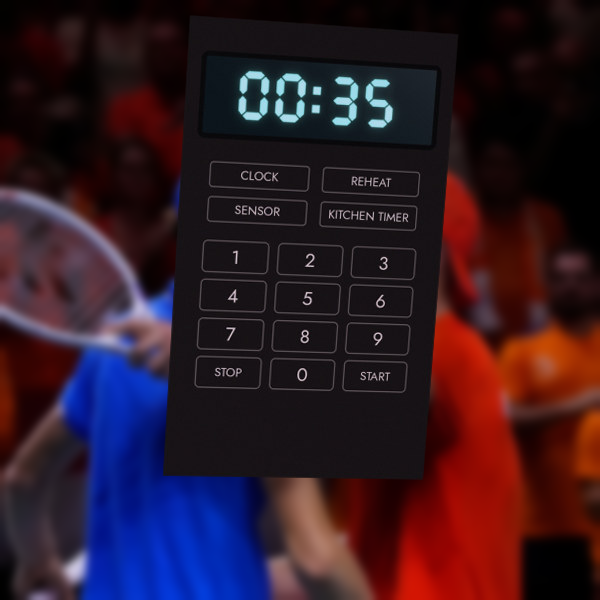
0:35
